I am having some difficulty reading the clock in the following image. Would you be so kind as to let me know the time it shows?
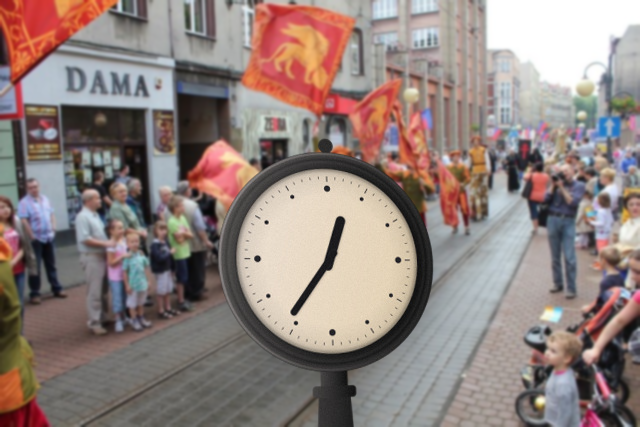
12:36
